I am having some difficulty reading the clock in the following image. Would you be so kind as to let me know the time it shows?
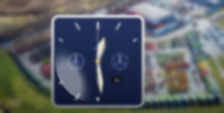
12:29
